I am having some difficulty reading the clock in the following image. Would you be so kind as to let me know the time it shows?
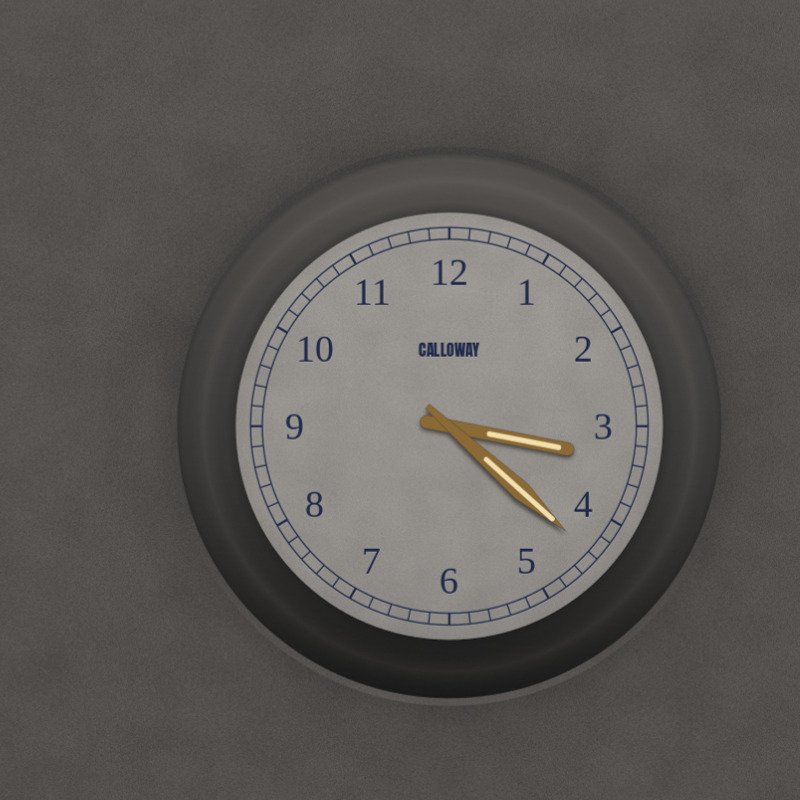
3:22
